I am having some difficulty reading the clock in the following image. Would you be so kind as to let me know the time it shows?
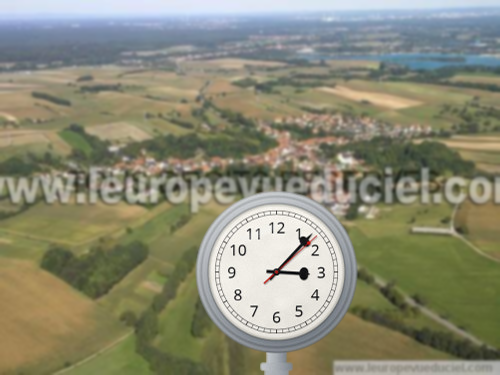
3:07:08
